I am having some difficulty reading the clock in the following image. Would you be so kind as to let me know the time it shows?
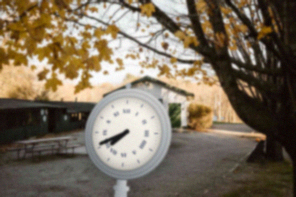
7:41
